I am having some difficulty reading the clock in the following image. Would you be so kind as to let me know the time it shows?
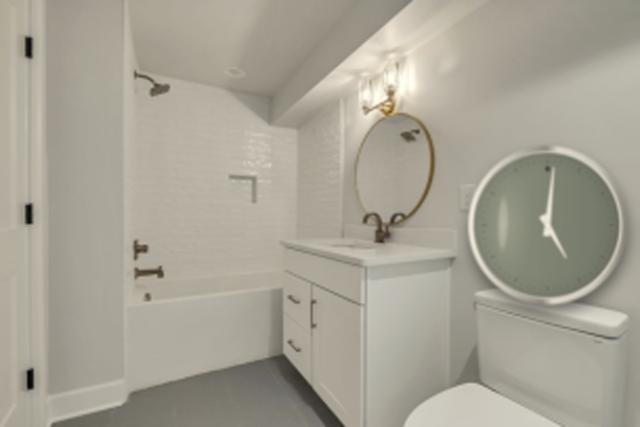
5:01
